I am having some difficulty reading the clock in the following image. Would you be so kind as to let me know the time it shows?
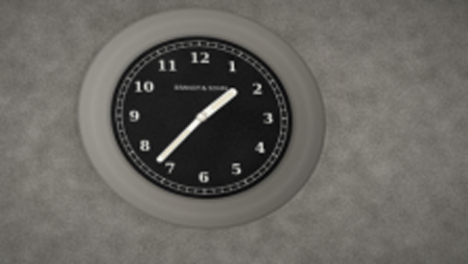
1:37
